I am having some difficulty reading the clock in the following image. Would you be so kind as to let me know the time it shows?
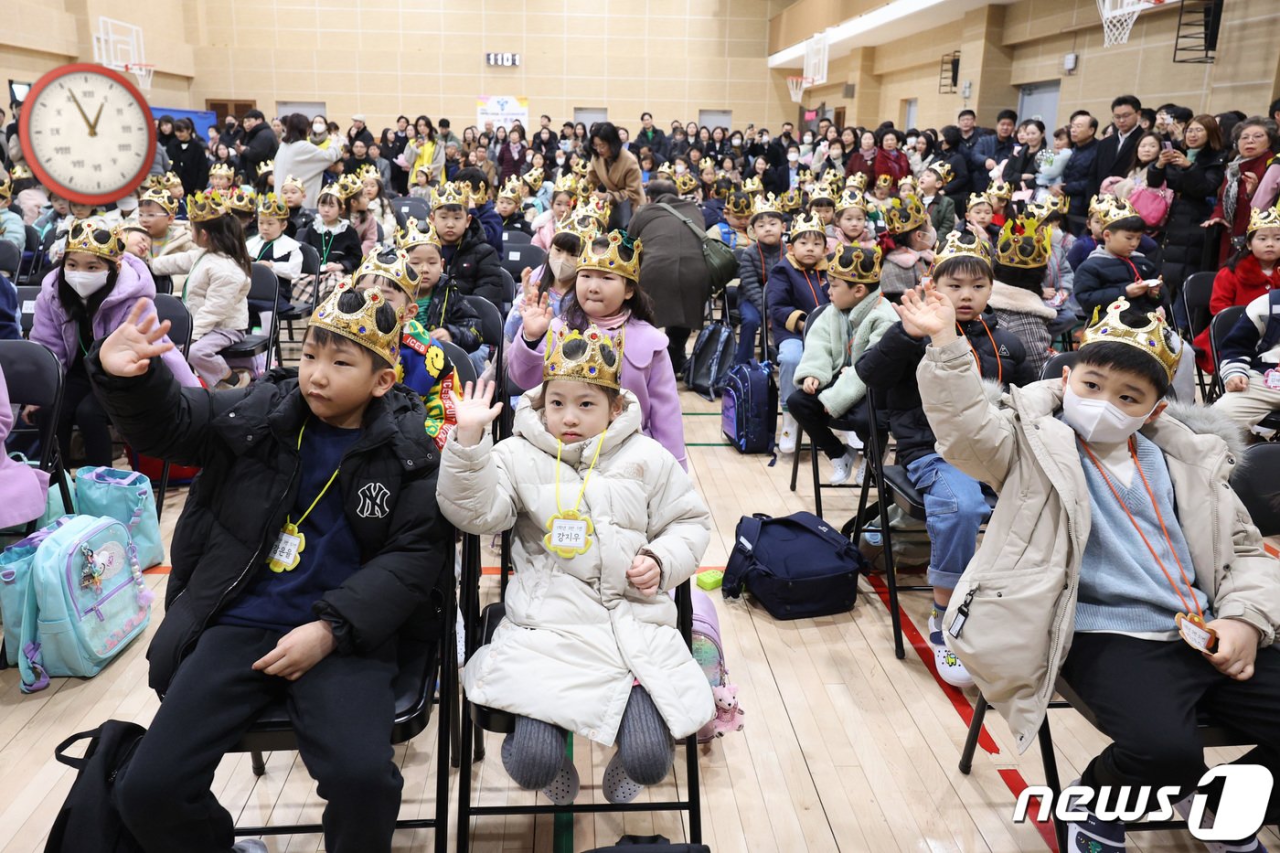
12:56
